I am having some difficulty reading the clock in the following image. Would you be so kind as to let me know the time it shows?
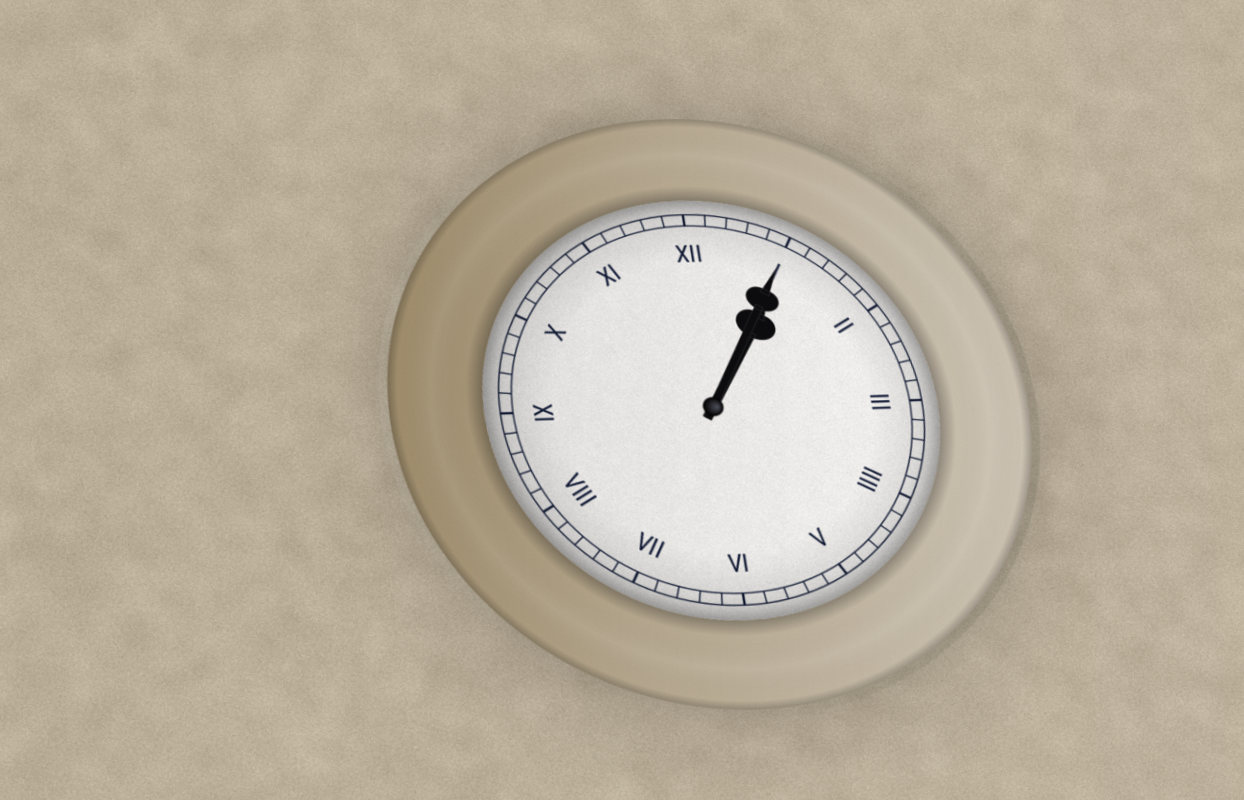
1:05
